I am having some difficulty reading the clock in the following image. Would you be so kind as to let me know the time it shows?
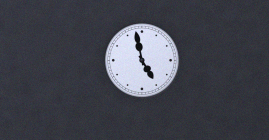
4:58
